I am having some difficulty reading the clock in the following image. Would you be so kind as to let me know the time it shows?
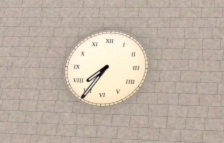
7:35
